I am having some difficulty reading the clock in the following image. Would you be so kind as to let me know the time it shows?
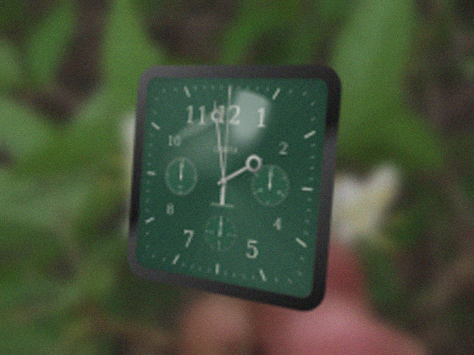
1:58
